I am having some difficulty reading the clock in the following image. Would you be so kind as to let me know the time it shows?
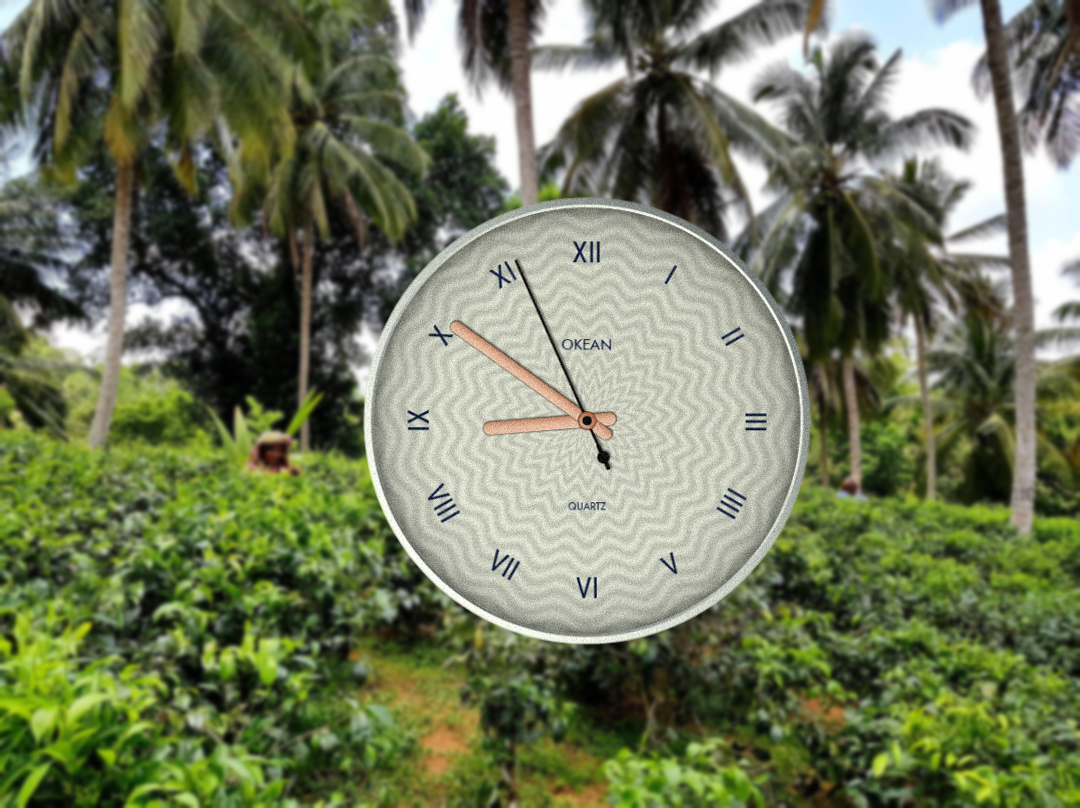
8:50:56
